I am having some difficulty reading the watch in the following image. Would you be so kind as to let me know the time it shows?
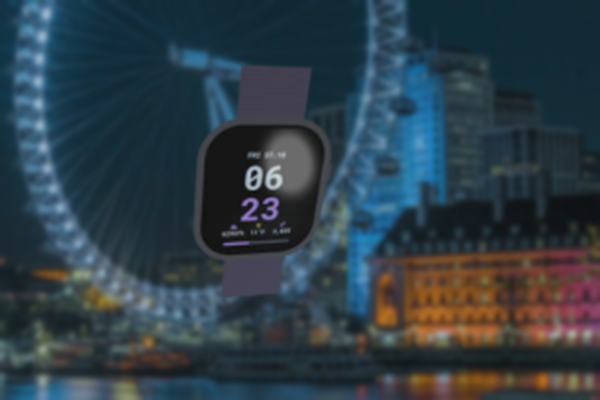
6:23
